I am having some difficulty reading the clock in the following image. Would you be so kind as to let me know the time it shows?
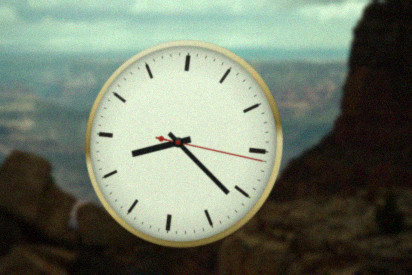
8:21:16
